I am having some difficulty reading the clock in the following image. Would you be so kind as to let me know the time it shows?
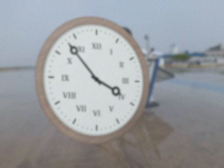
3:53
